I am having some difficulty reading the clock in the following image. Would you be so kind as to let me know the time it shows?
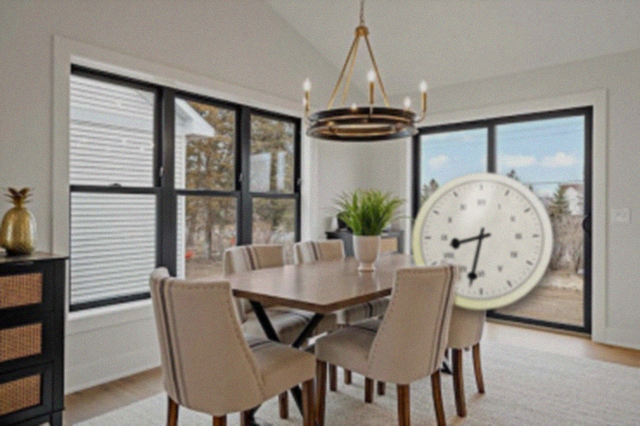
8:32
